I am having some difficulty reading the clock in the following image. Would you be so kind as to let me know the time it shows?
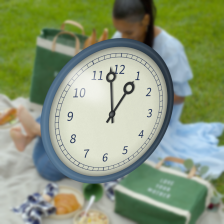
12:58
